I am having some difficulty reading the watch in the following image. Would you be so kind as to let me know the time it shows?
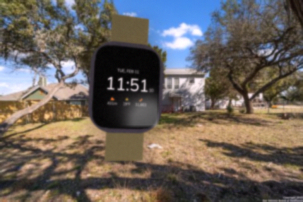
11:51
